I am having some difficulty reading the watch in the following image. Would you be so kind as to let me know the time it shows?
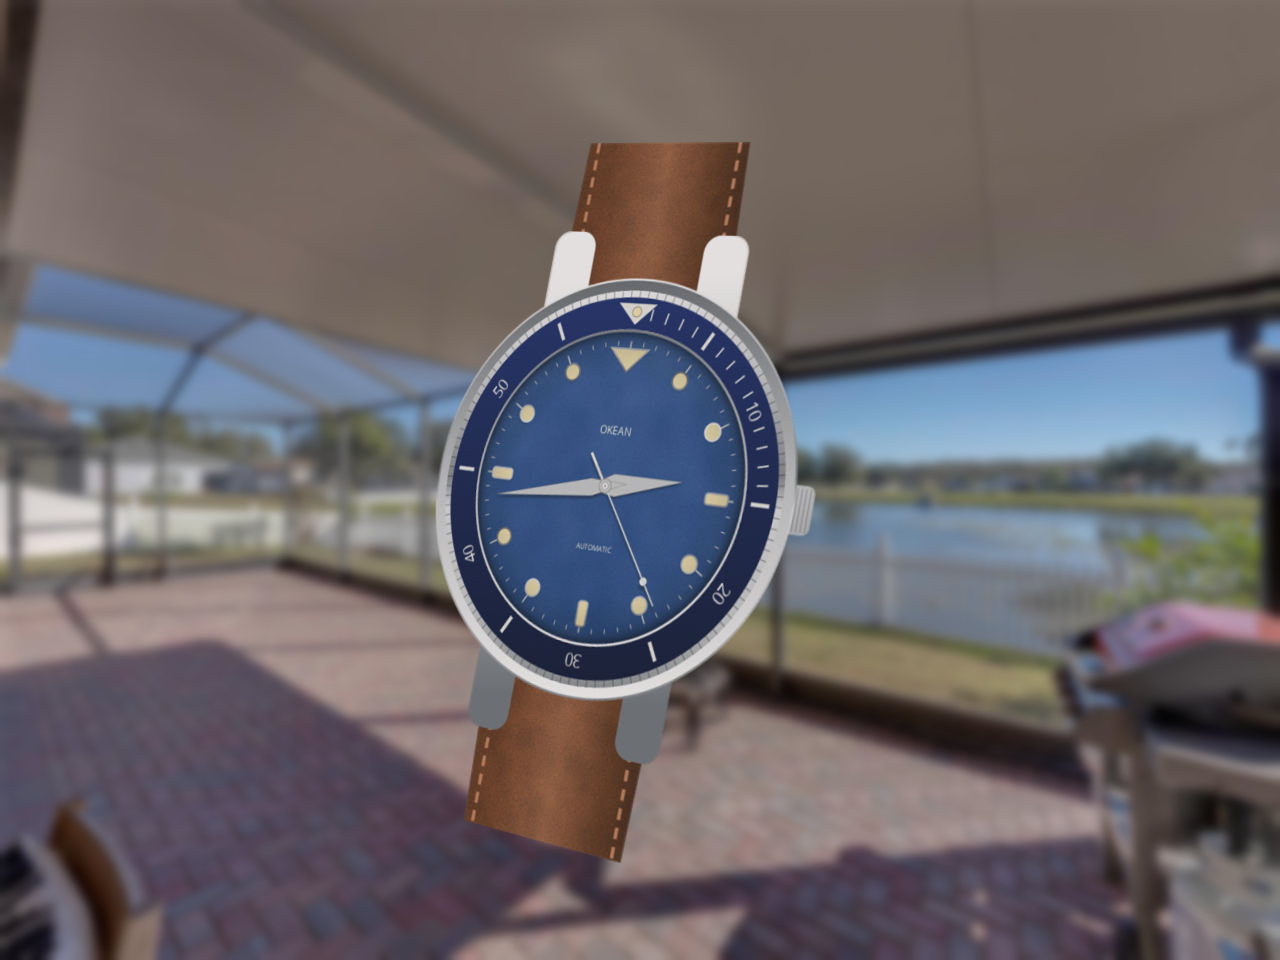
2:43:24
